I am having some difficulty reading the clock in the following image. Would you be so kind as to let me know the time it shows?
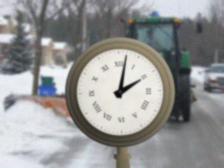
2:02
